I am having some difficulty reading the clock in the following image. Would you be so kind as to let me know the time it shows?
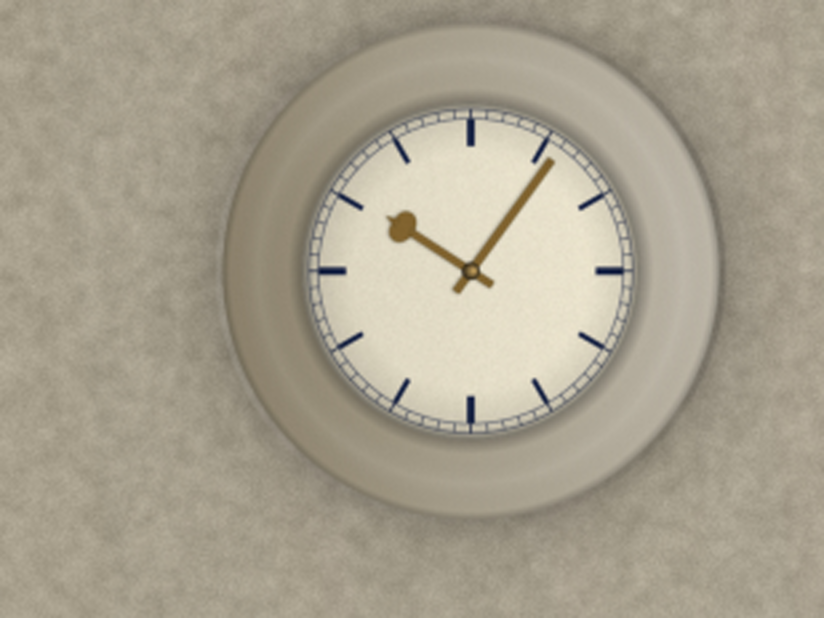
10:06
